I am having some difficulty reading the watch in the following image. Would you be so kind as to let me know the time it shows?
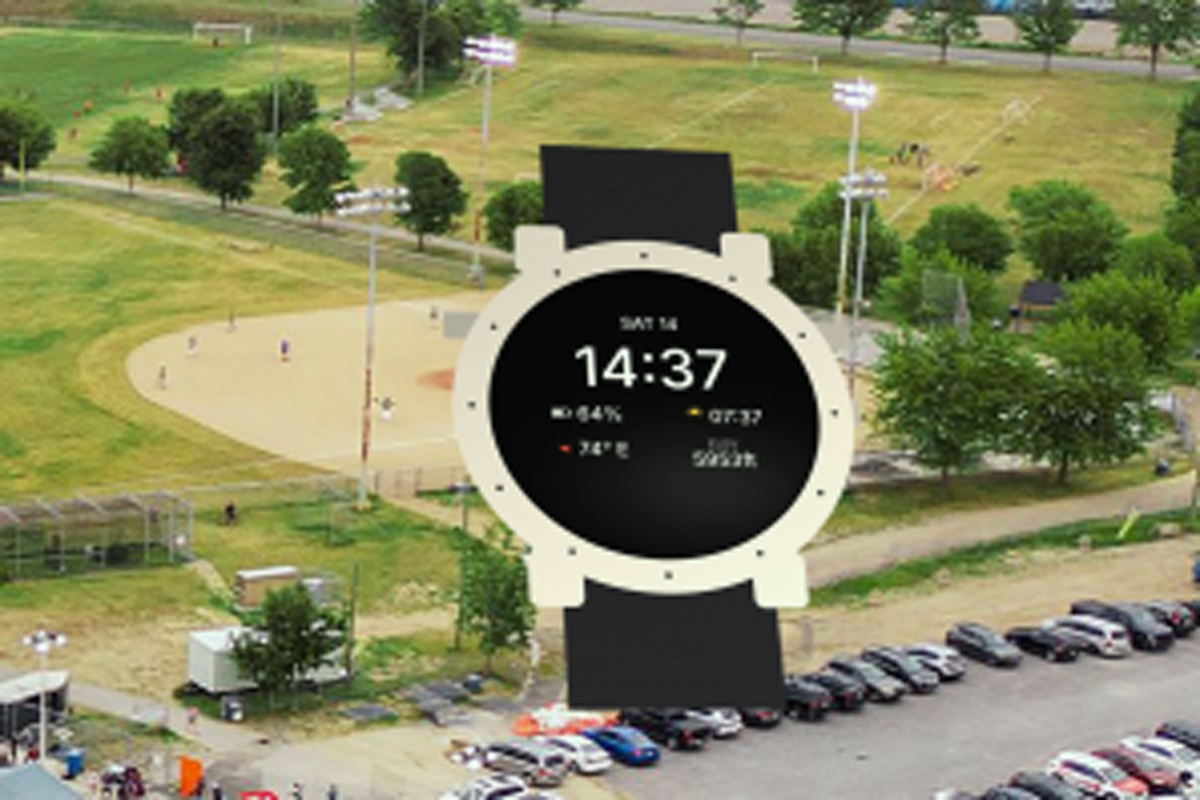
14:37
